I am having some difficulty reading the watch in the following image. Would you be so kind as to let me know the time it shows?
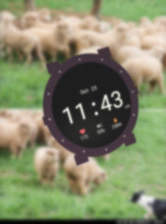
11:43
